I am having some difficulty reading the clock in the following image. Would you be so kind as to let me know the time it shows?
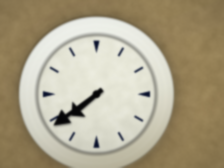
7:39
